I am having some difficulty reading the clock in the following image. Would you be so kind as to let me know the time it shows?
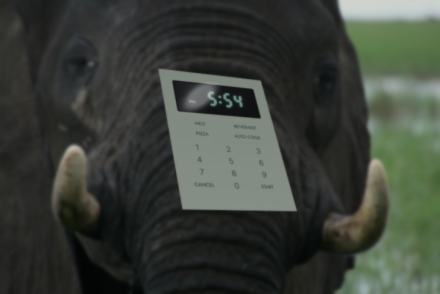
5:54
